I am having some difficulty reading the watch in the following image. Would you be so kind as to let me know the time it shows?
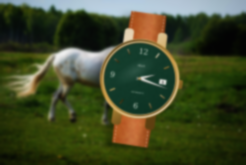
2:17
